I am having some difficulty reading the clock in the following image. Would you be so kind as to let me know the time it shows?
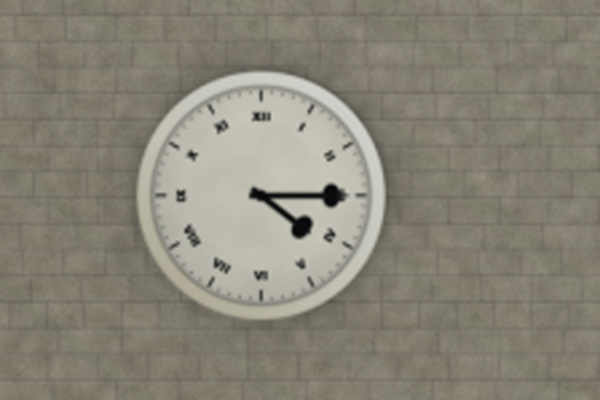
4:15
